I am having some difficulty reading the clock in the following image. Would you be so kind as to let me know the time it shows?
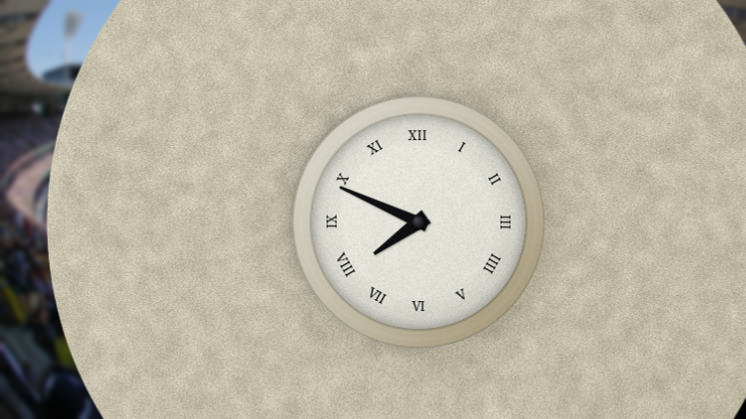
7:49
